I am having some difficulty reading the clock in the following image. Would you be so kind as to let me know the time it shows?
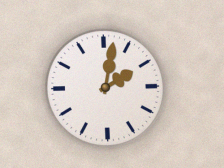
2:02
